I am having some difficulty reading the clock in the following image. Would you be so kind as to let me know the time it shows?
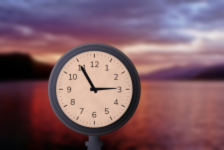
2:55
